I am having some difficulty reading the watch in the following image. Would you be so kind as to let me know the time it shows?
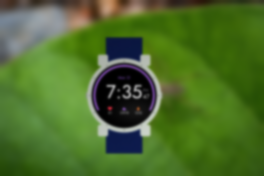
7:35
